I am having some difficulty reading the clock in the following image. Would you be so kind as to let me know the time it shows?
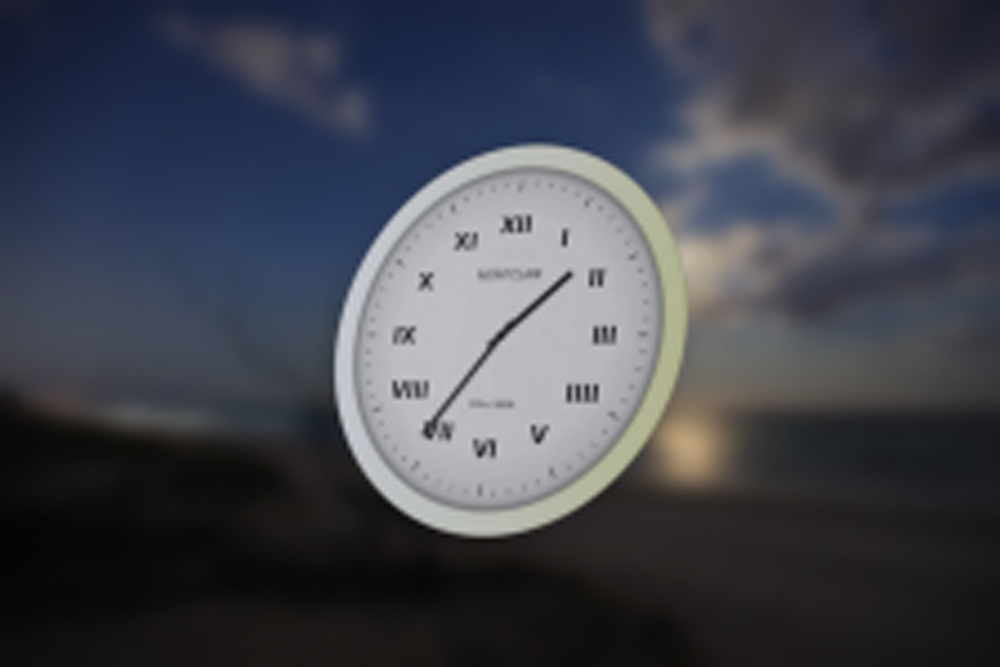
1:36
